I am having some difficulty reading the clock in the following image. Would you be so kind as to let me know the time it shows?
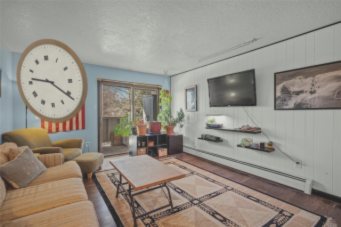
9:21
